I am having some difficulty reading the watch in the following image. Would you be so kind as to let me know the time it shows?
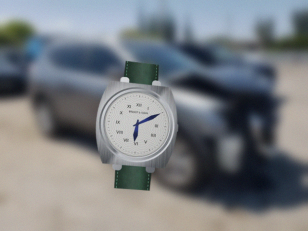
6:10
